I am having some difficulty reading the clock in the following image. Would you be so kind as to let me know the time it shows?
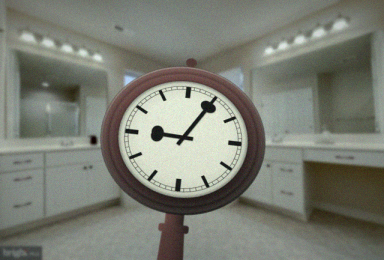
9:05
